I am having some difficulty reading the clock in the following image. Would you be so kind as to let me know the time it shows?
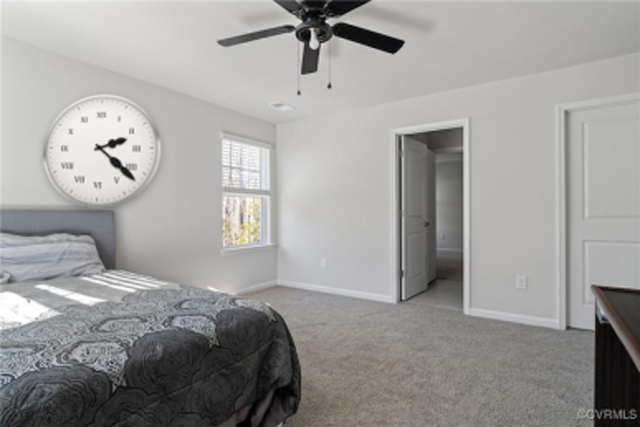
2:22
